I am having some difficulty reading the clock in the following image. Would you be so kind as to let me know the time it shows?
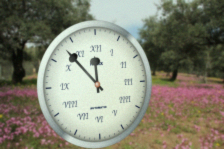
11:53
